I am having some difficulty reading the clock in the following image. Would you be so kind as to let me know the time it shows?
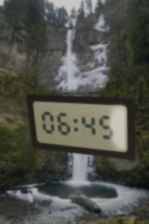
6:45
